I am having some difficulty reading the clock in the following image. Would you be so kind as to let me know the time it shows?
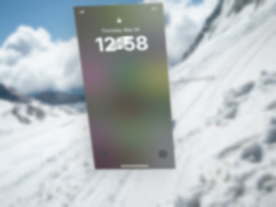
12:58
